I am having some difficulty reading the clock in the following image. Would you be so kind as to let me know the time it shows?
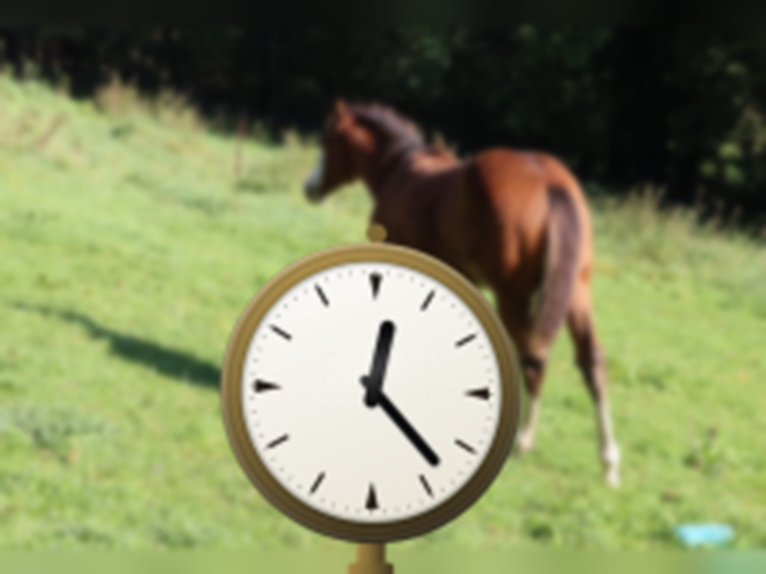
12:23
